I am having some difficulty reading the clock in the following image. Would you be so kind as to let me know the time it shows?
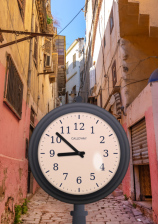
8:52
